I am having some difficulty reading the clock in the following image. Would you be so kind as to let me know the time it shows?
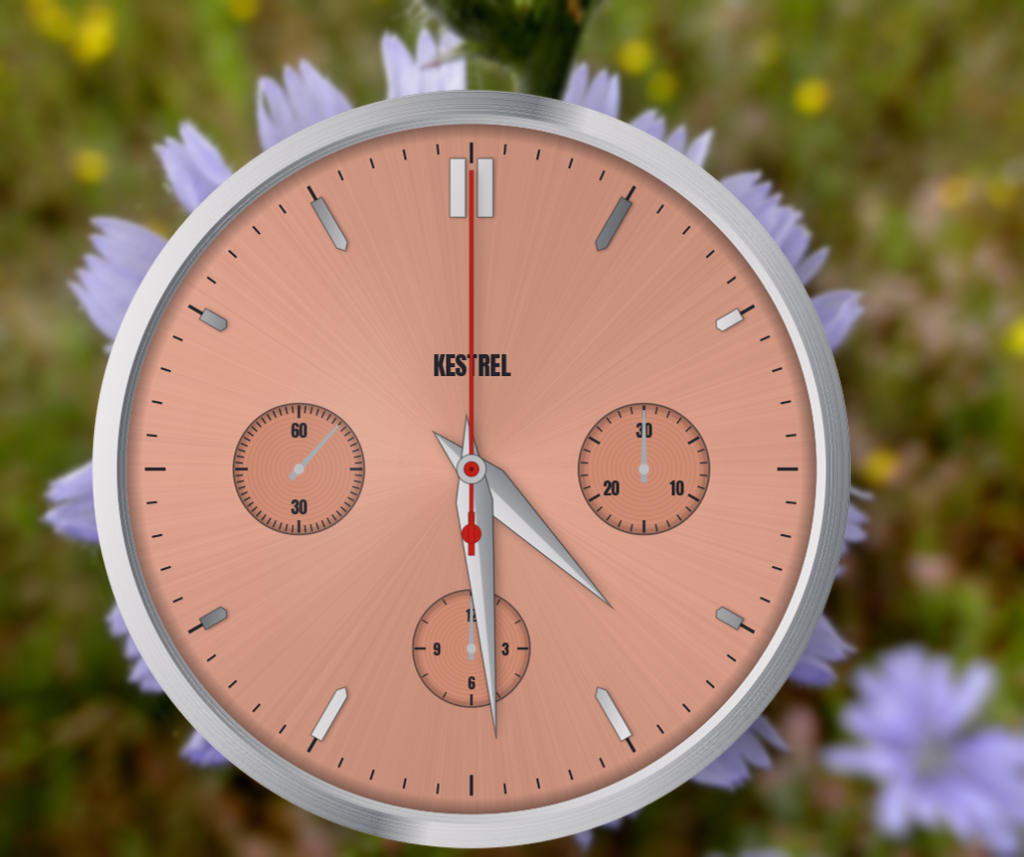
4:29:07
